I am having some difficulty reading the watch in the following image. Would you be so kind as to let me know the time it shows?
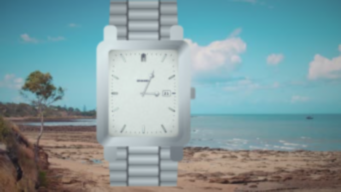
3:04
